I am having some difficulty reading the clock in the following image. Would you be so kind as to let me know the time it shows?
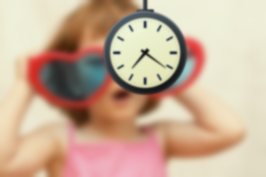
7:21
